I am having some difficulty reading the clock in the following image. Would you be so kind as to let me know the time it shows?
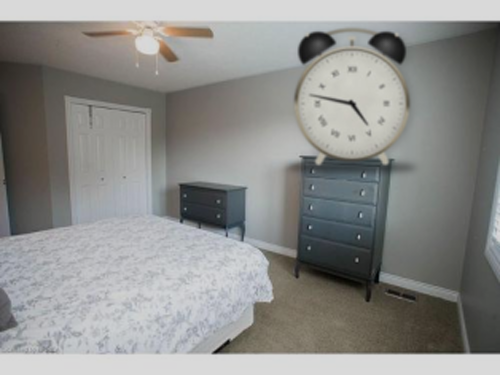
4:47
